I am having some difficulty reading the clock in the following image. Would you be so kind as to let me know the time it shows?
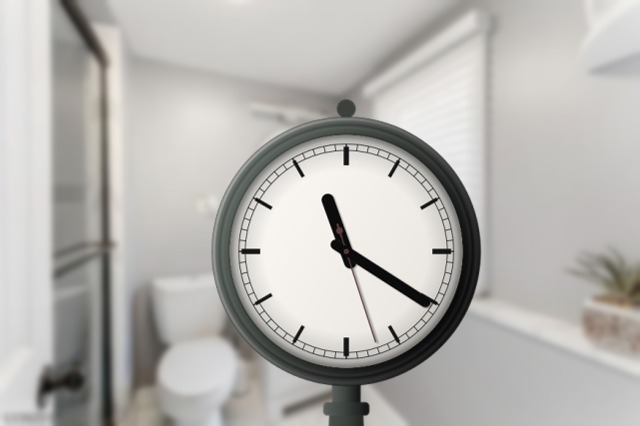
11:20:27
